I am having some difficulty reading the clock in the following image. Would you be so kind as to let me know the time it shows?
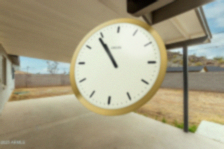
10:54
